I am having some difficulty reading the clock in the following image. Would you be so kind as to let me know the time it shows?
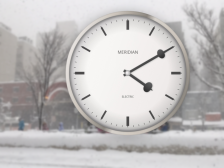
4:10
